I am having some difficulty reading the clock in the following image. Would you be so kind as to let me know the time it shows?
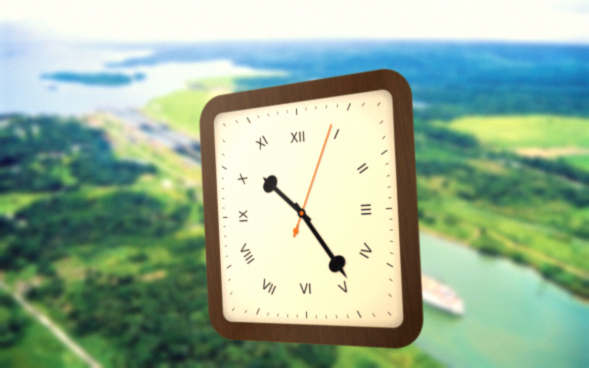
10:24:04
